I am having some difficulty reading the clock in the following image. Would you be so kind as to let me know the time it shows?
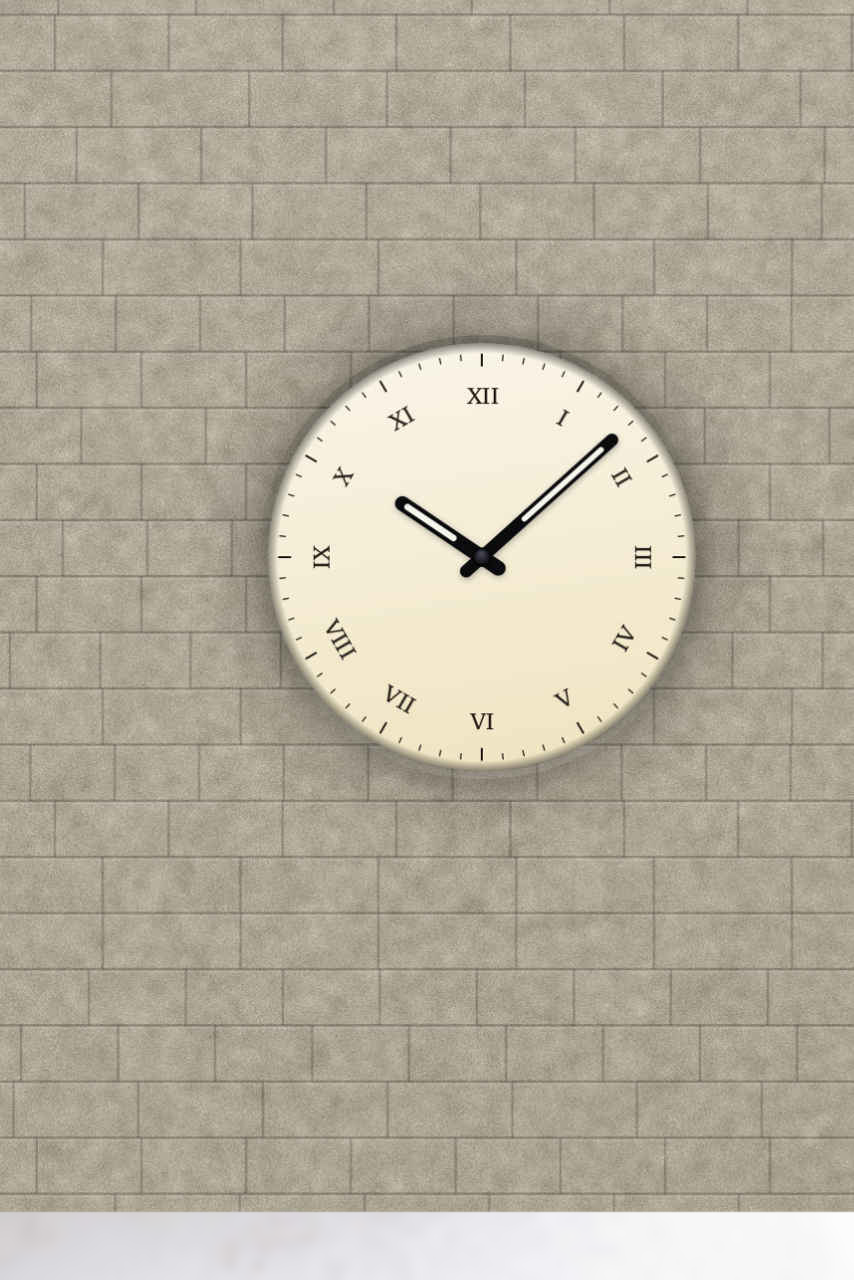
10:08
